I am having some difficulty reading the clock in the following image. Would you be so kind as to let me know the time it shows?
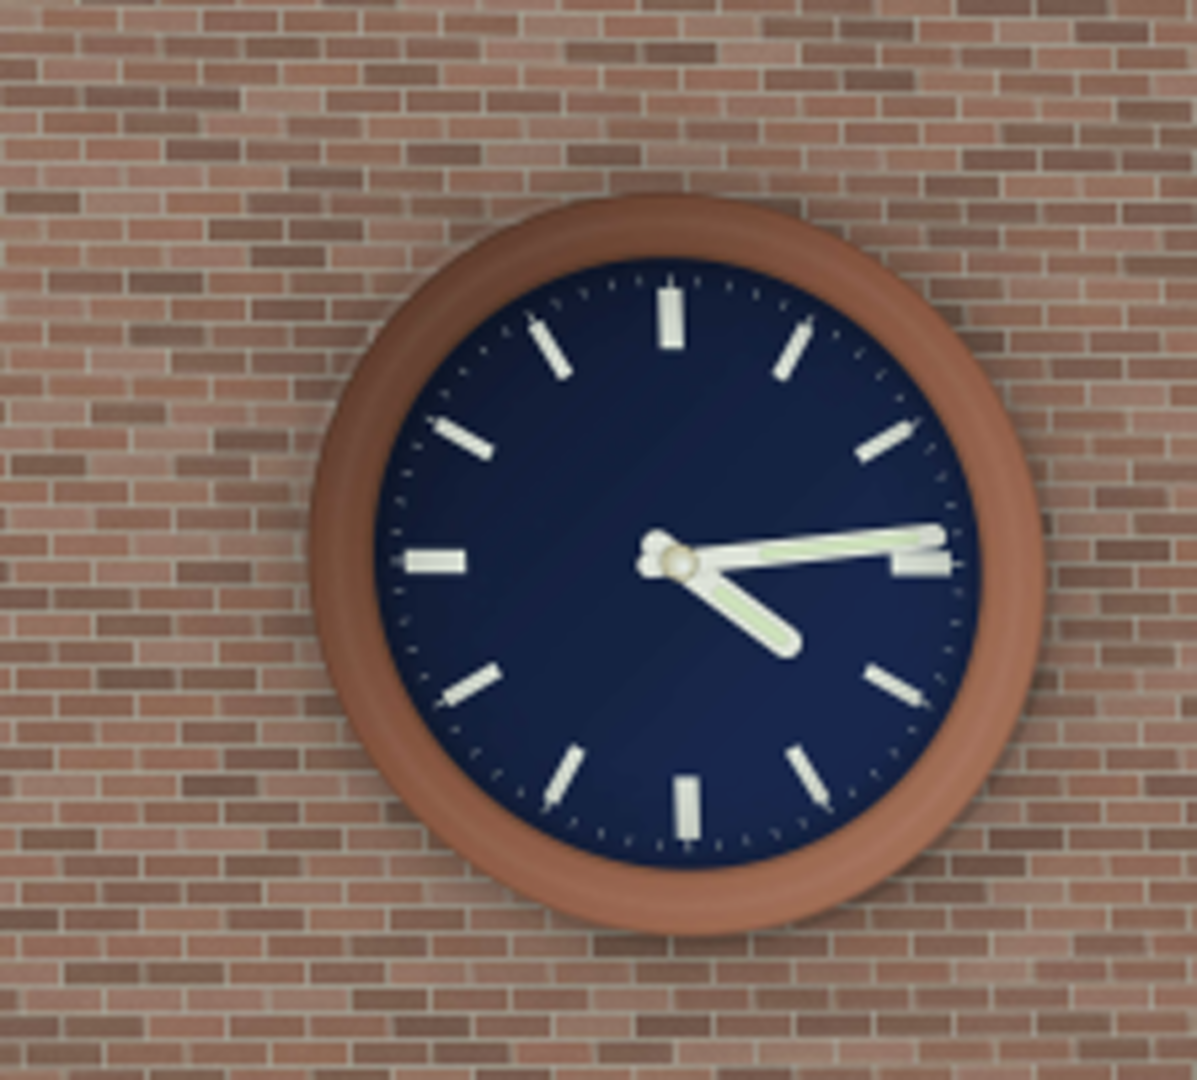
4:14
